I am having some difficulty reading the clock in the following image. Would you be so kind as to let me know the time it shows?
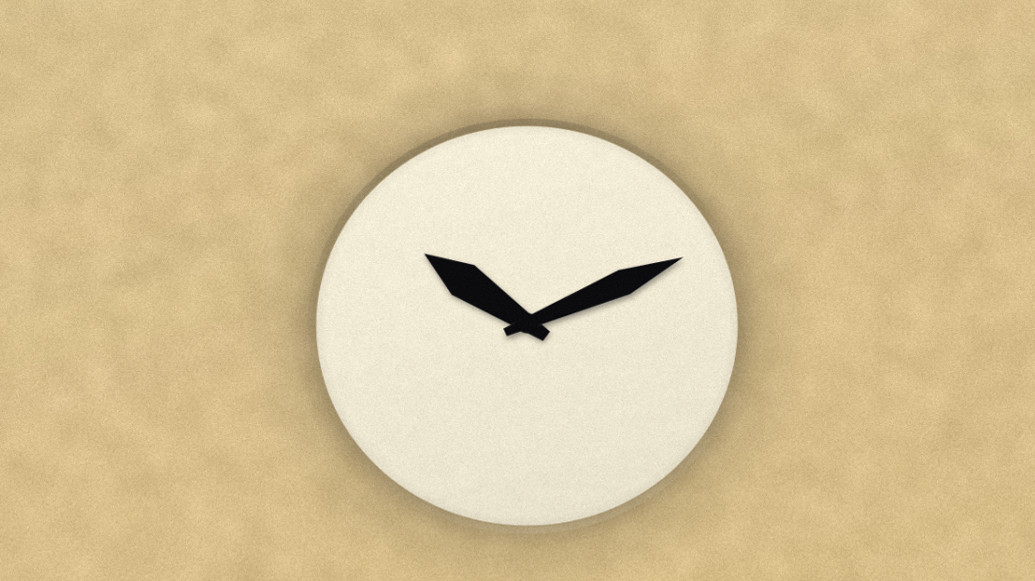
10:11
